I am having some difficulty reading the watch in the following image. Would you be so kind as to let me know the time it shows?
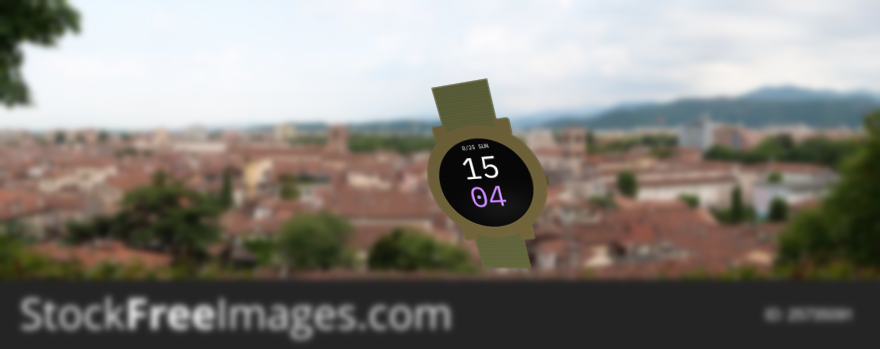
15:04
